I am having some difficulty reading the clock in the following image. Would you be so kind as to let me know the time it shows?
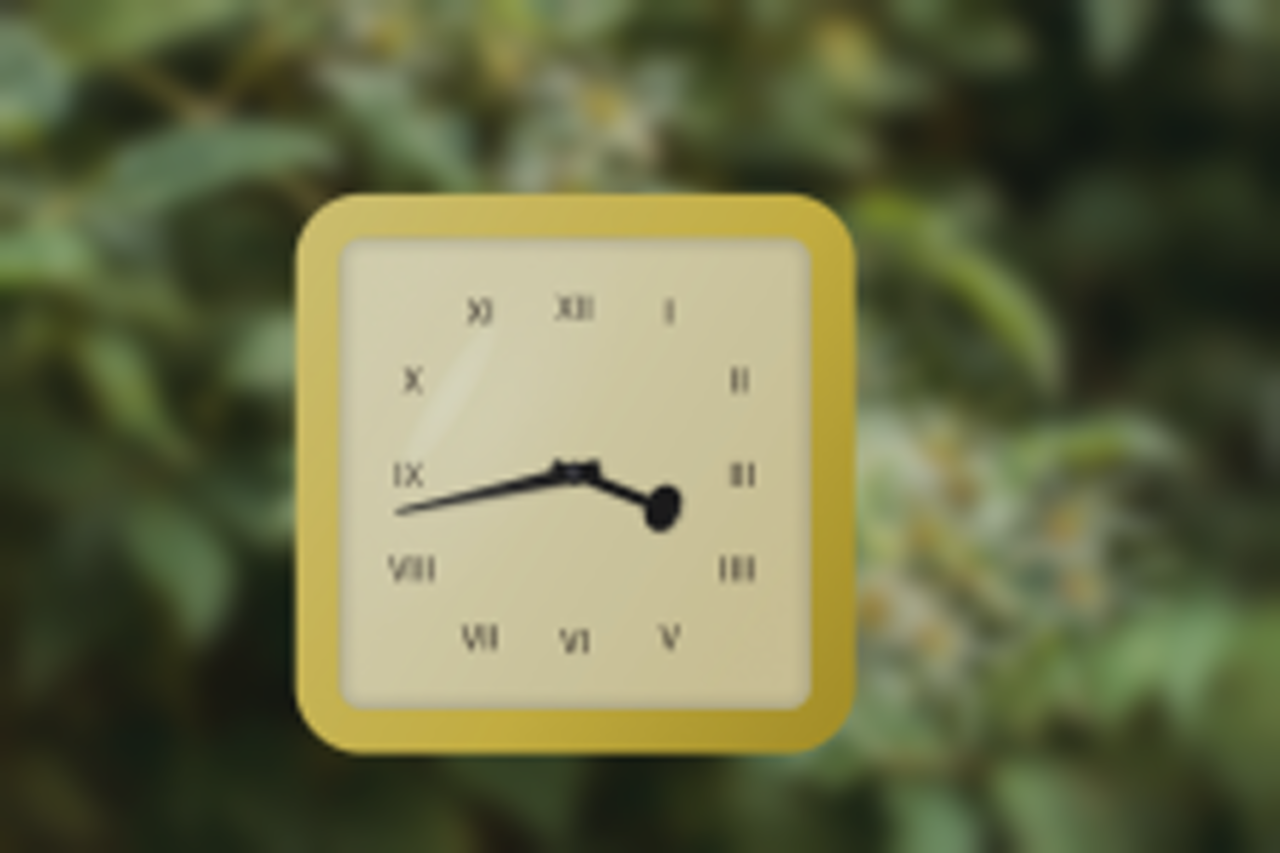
3:43
